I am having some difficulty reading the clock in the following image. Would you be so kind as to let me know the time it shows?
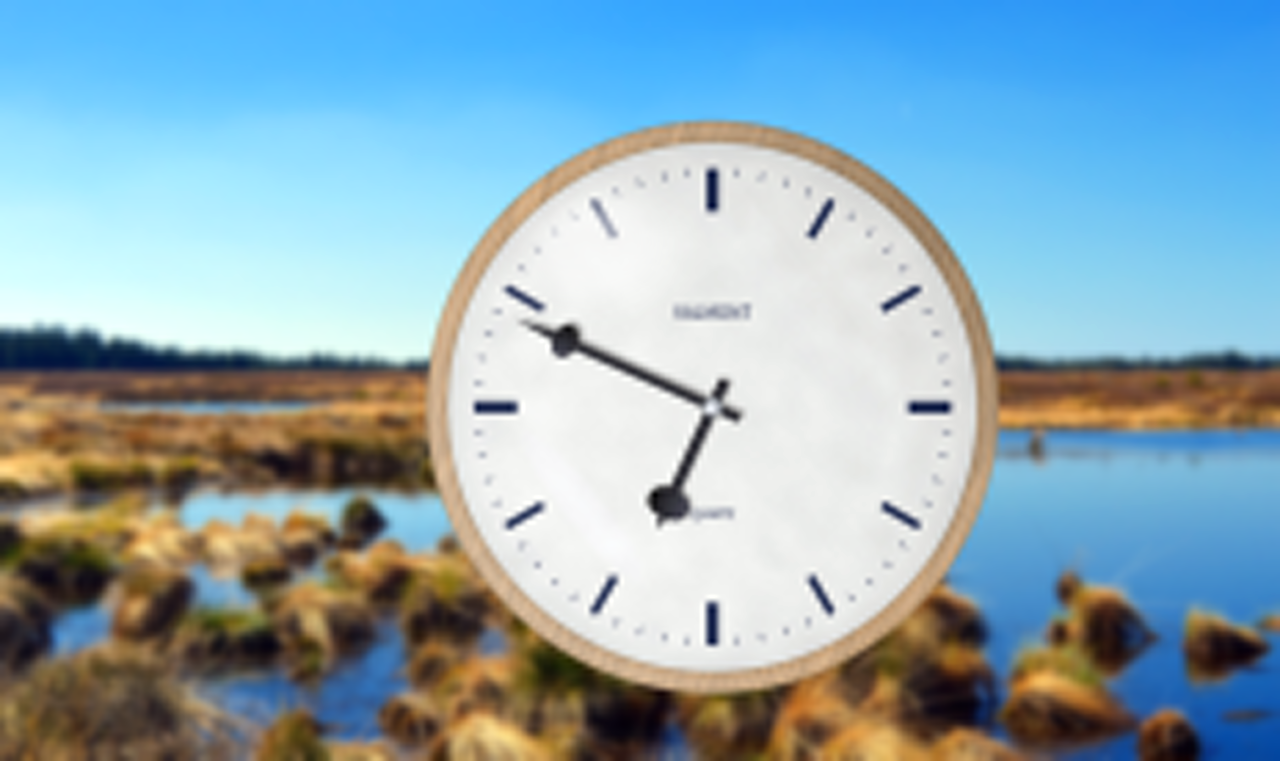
6:49
